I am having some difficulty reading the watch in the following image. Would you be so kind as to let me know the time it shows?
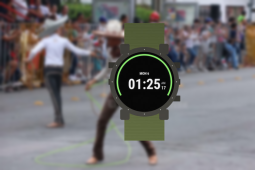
1:25
